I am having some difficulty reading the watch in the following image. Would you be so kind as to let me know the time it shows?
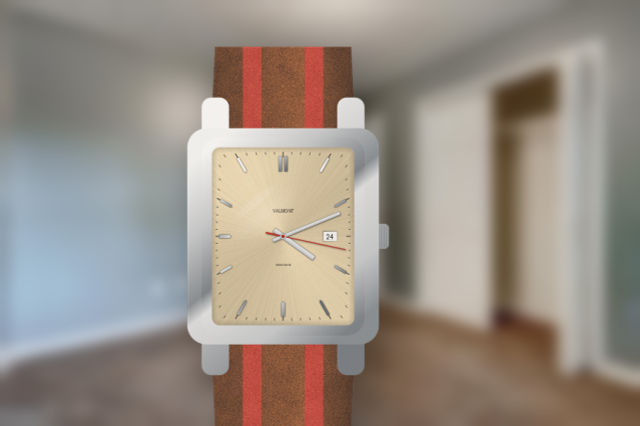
4:11:17
